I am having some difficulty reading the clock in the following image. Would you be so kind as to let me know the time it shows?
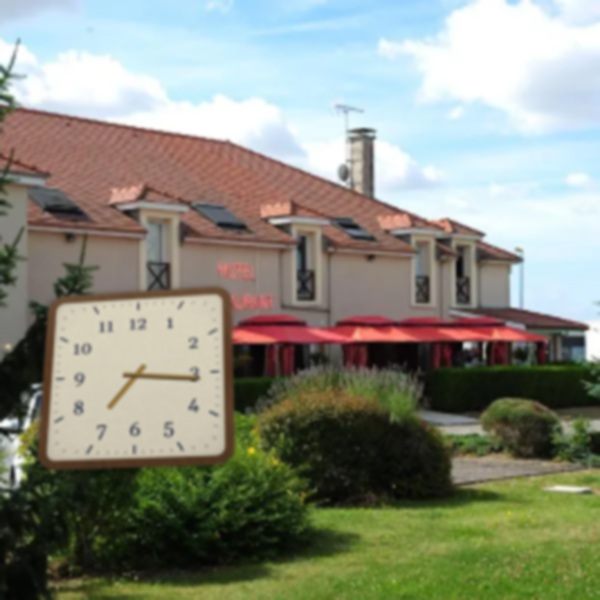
7:16
